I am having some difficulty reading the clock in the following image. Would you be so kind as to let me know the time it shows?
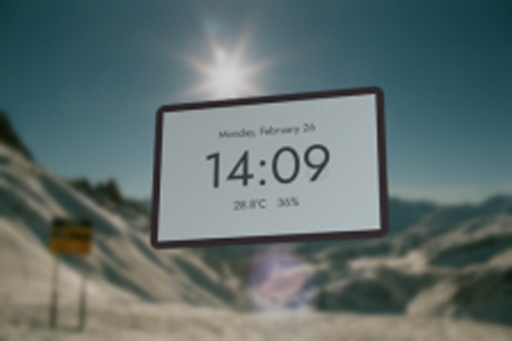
14:09
